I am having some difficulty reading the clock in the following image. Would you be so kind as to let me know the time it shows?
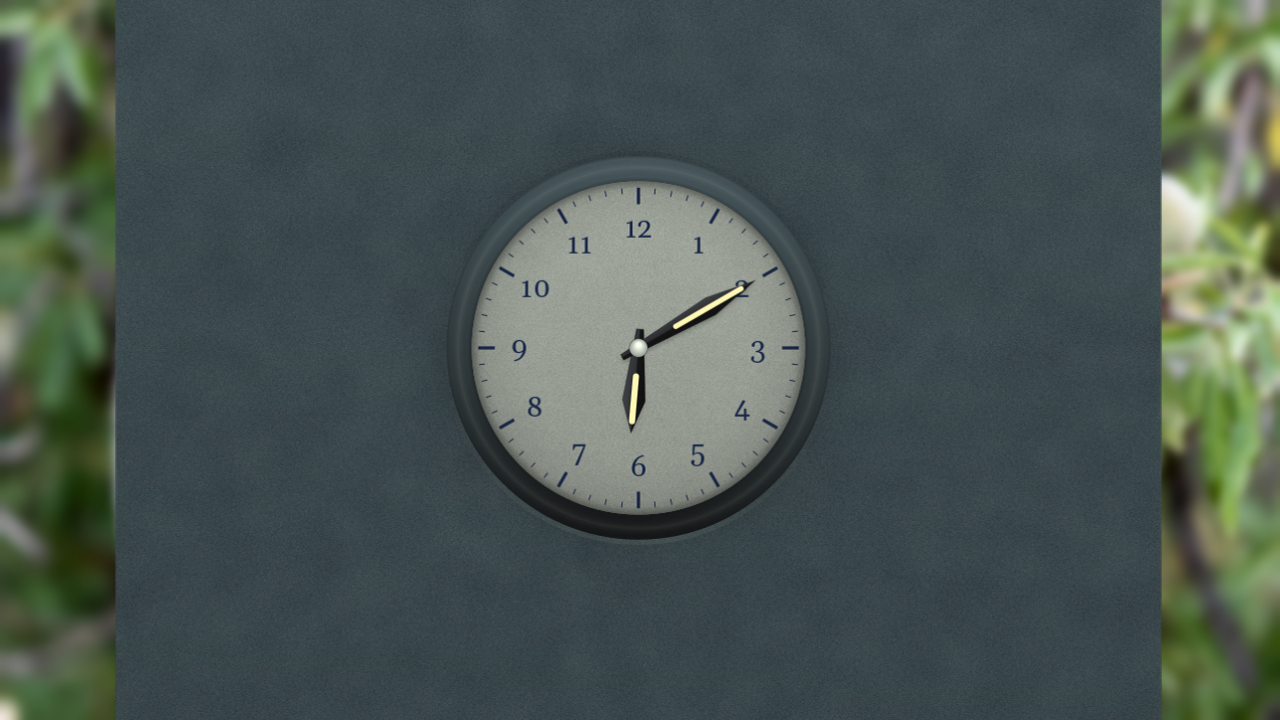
6:10
